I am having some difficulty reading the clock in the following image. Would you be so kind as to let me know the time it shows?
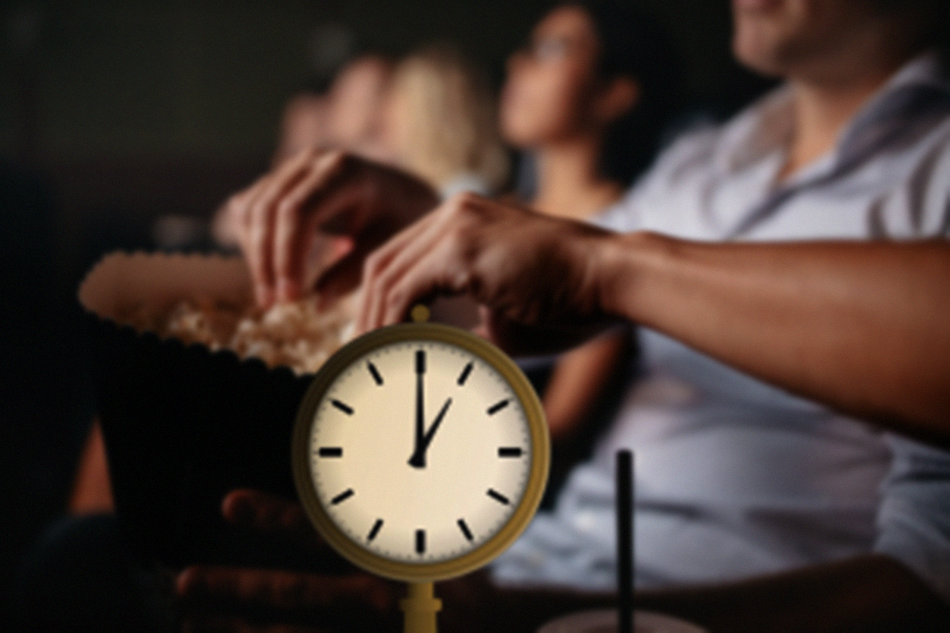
1:00
